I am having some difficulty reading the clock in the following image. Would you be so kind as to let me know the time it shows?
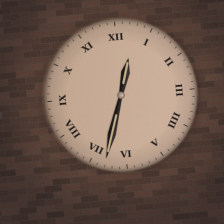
12:33
